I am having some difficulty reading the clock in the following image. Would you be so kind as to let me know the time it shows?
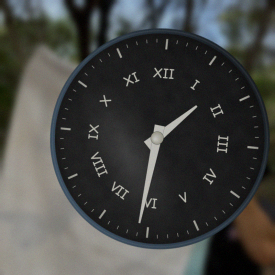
1:31
